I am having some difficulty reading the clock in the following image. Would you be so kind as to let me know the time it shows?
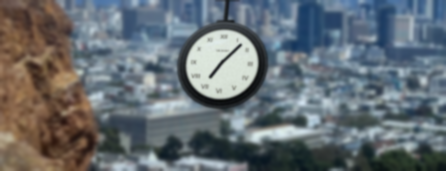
7:07
